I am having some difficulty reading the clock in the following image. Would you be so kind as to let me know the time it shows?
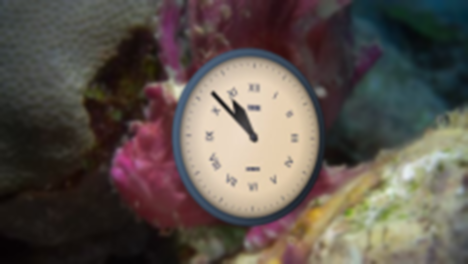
10:52
